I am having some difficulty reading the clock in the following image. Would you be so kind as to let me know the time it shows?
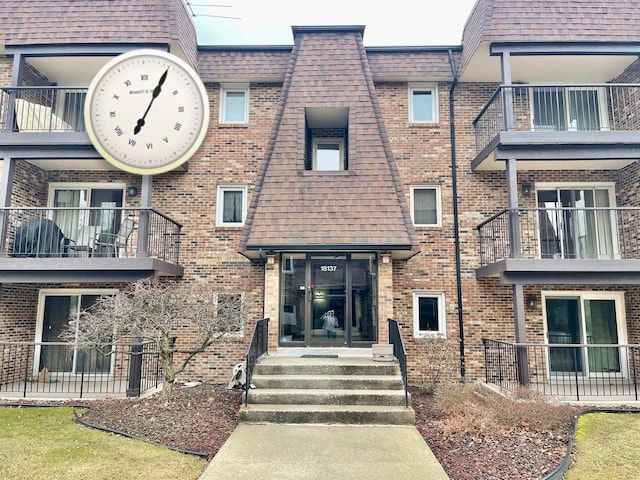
7:05
